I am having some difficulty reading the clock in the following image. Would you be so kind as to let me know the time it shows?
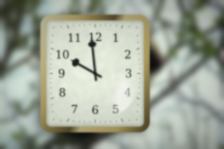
9:59
